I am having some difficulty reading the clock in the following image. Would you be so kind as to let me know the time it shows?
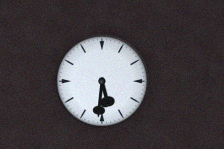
5:31
